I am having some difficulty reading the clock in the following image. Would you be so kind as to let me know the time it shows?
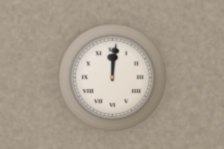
12:01
